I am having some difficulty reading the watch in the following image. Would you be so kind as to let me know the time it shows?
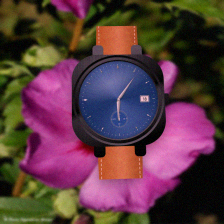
6:06
